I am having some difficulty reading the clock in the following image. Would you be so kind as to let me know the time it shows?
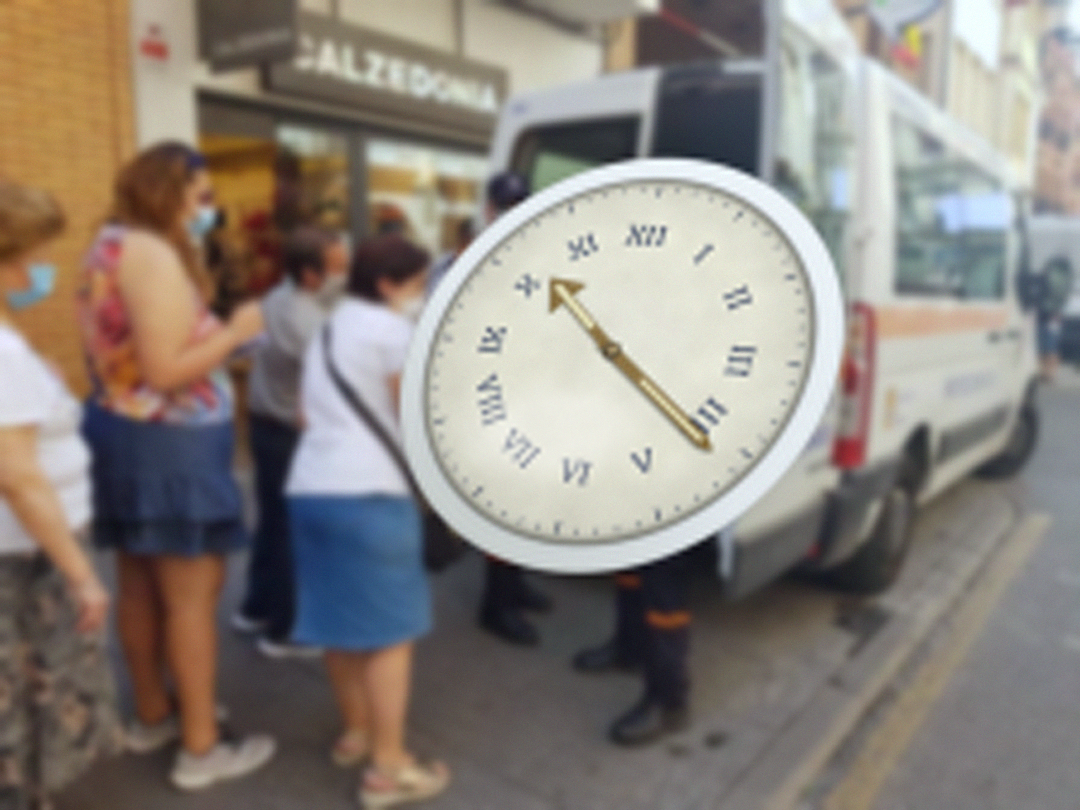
10:21
